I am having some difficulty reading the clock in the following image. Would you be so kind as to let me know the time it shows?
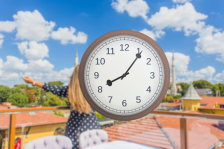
8:06
